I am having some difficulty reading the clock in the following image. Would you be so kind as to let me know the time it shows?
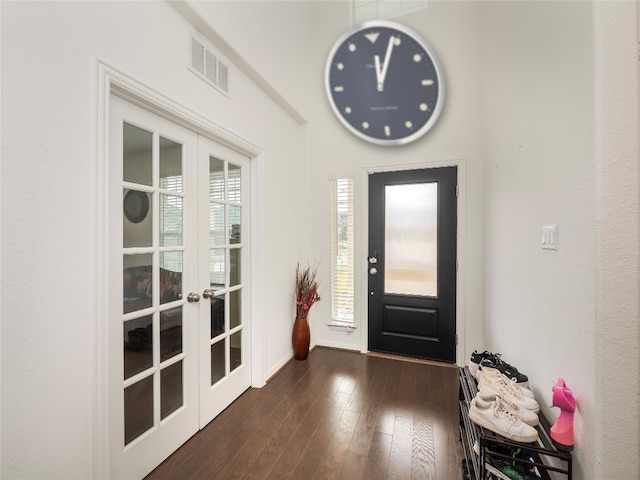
12:04
